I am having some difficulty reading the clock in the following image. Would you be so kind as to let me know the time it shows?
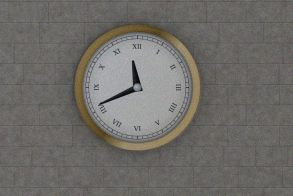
11:41
